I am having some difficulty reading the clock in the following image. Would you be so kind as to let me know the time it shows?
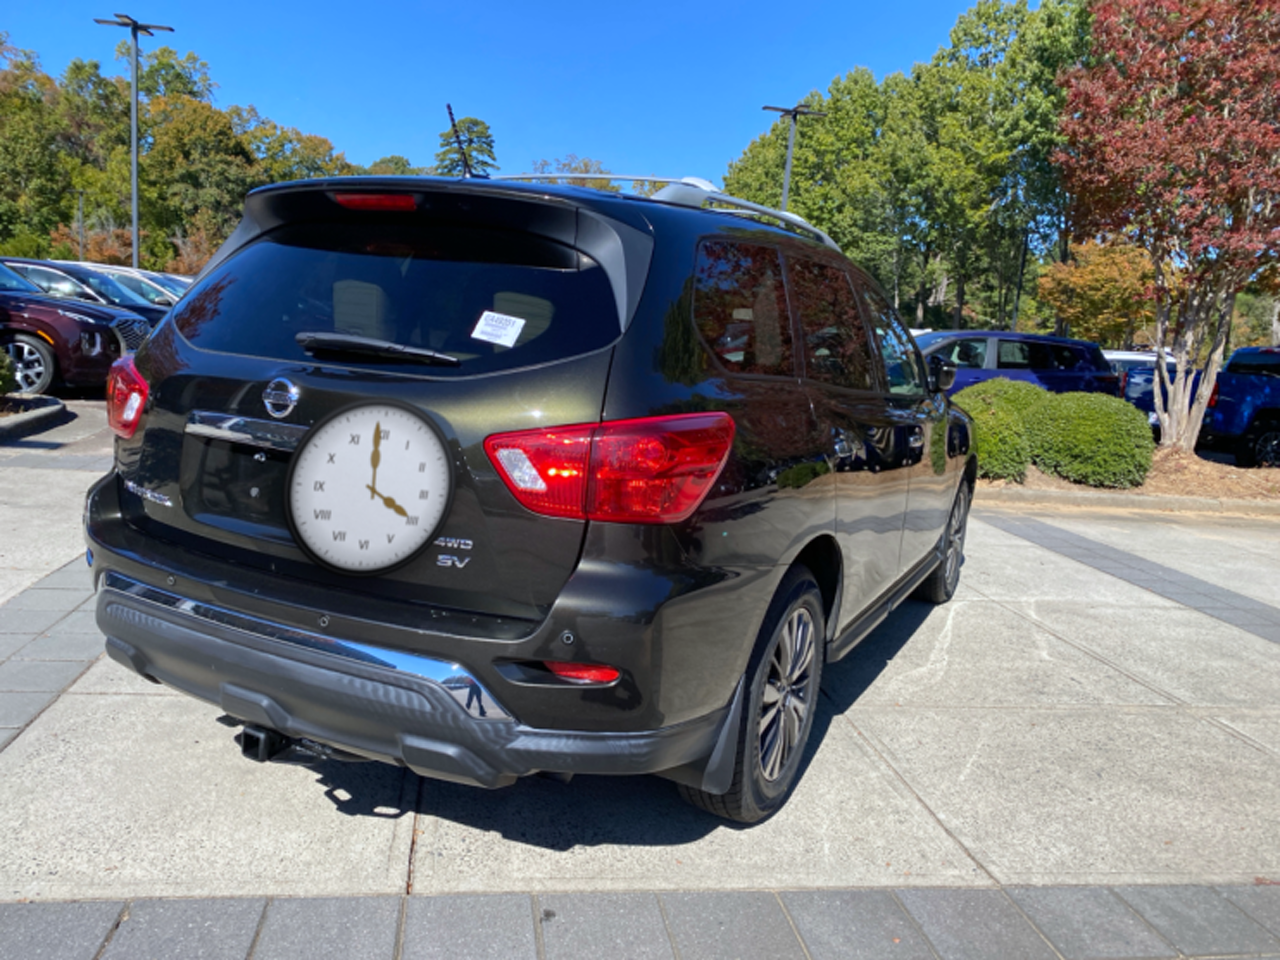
3:59
